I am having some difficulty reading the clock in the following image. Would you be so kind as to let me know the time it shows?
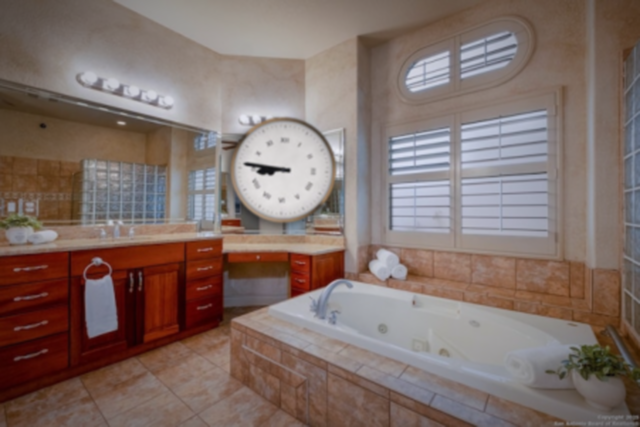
8:46
